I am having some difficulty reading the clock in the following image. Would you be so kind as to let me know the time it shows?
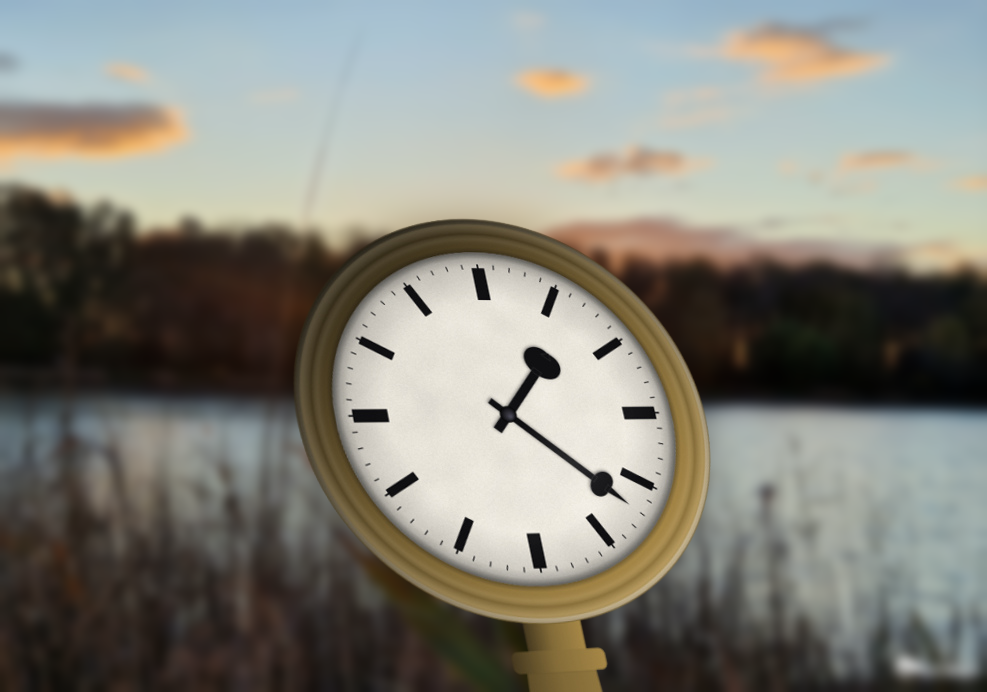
1:22
